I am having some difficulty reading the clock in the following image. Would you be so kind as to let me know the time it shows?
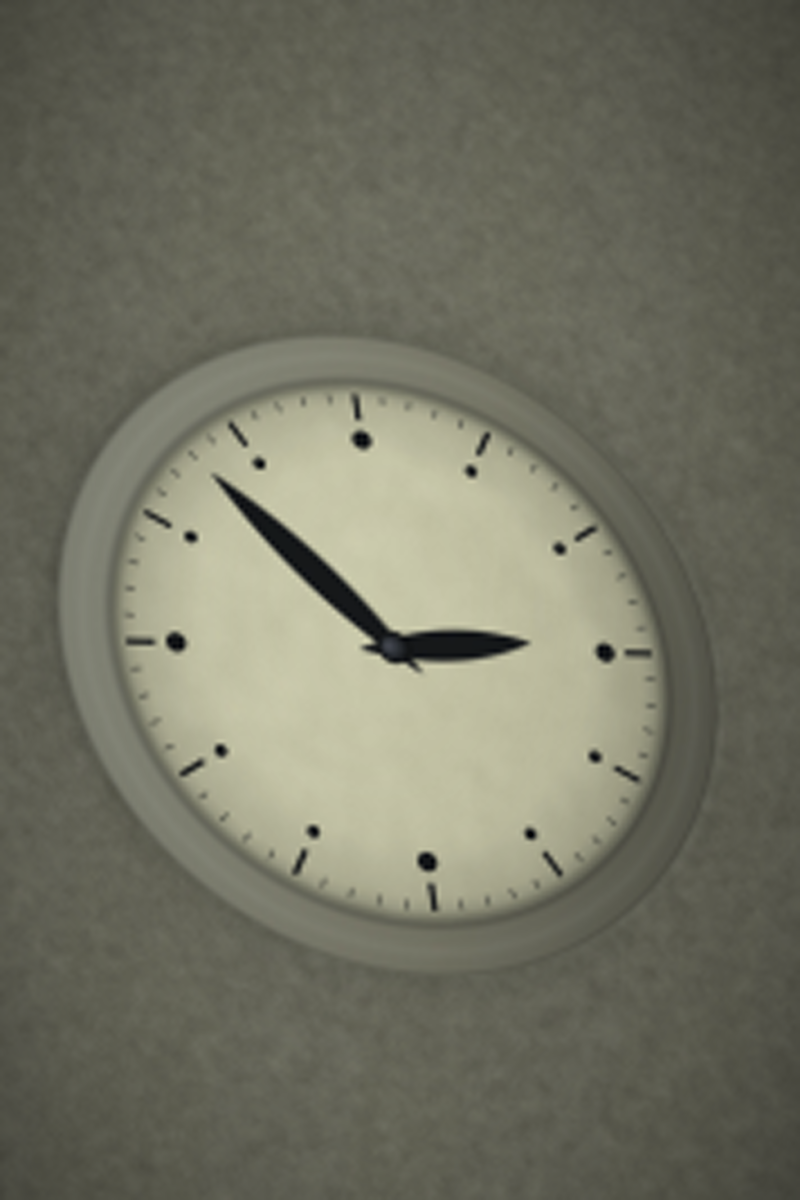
2:53
